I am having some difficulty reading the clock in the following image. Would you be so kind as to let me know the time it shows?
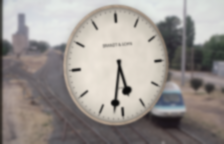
5:32
